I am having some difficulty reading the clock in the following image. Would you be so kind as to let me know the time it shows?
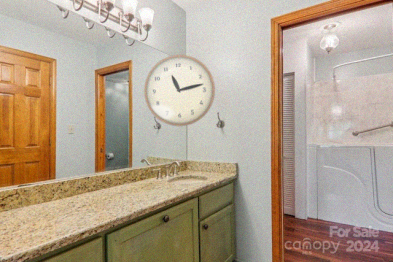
11:13
